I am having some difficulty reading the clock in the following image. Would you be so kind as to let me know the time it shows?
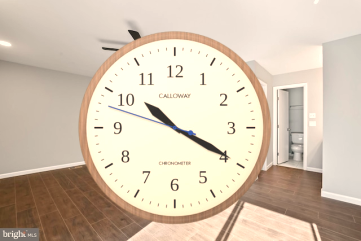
10:19:48
